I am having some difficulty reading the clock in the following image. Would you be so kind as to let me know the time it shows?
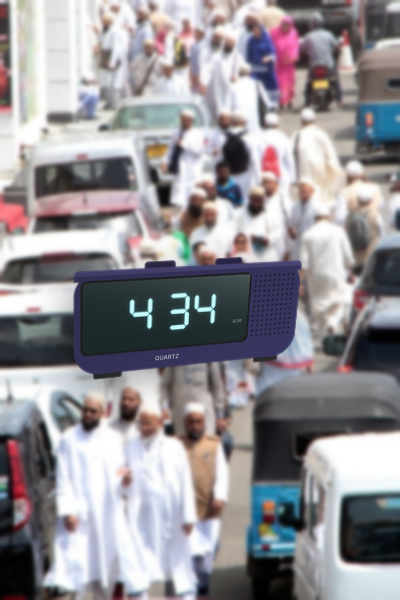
4:34
